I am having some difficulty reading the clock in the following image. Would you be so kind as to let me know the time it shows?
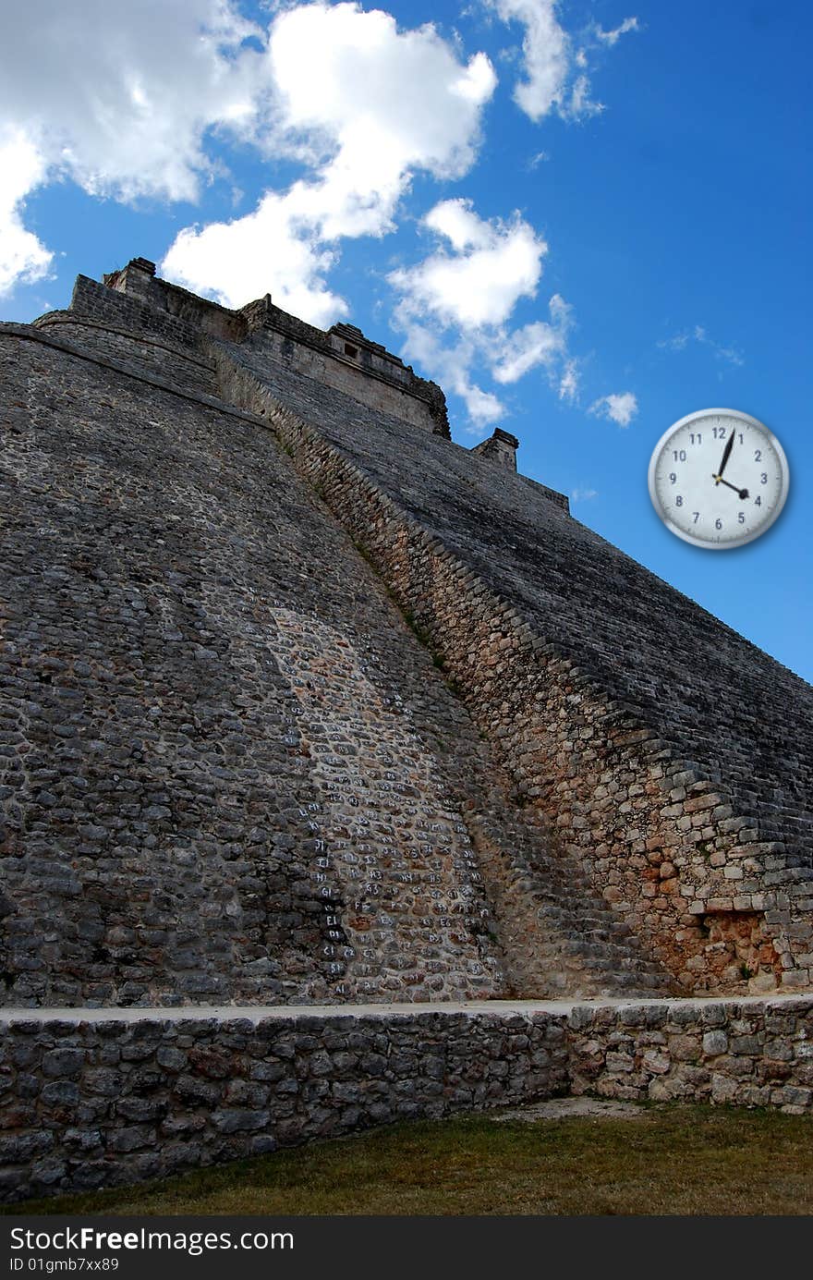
4:03
